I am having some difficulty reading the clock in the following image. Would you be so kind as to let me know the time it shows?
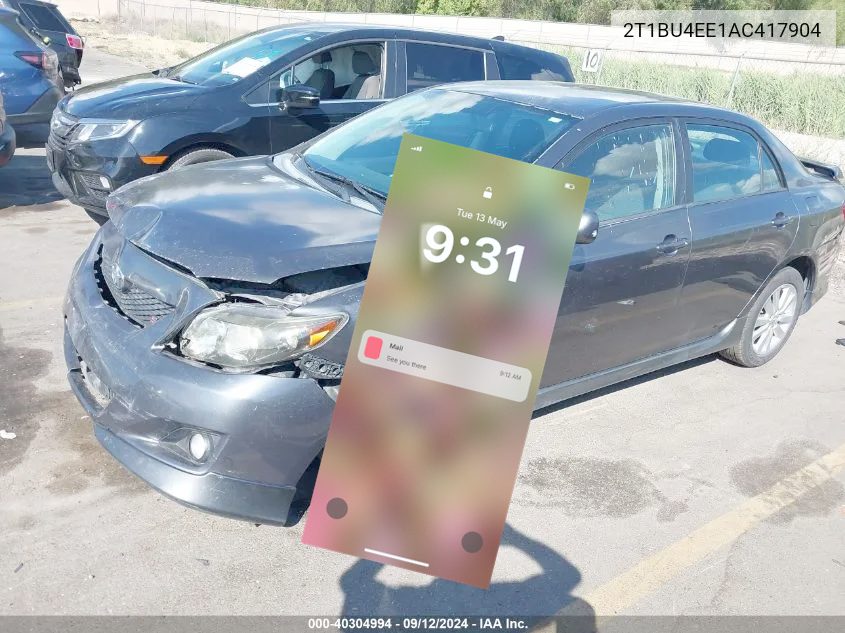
9:31
